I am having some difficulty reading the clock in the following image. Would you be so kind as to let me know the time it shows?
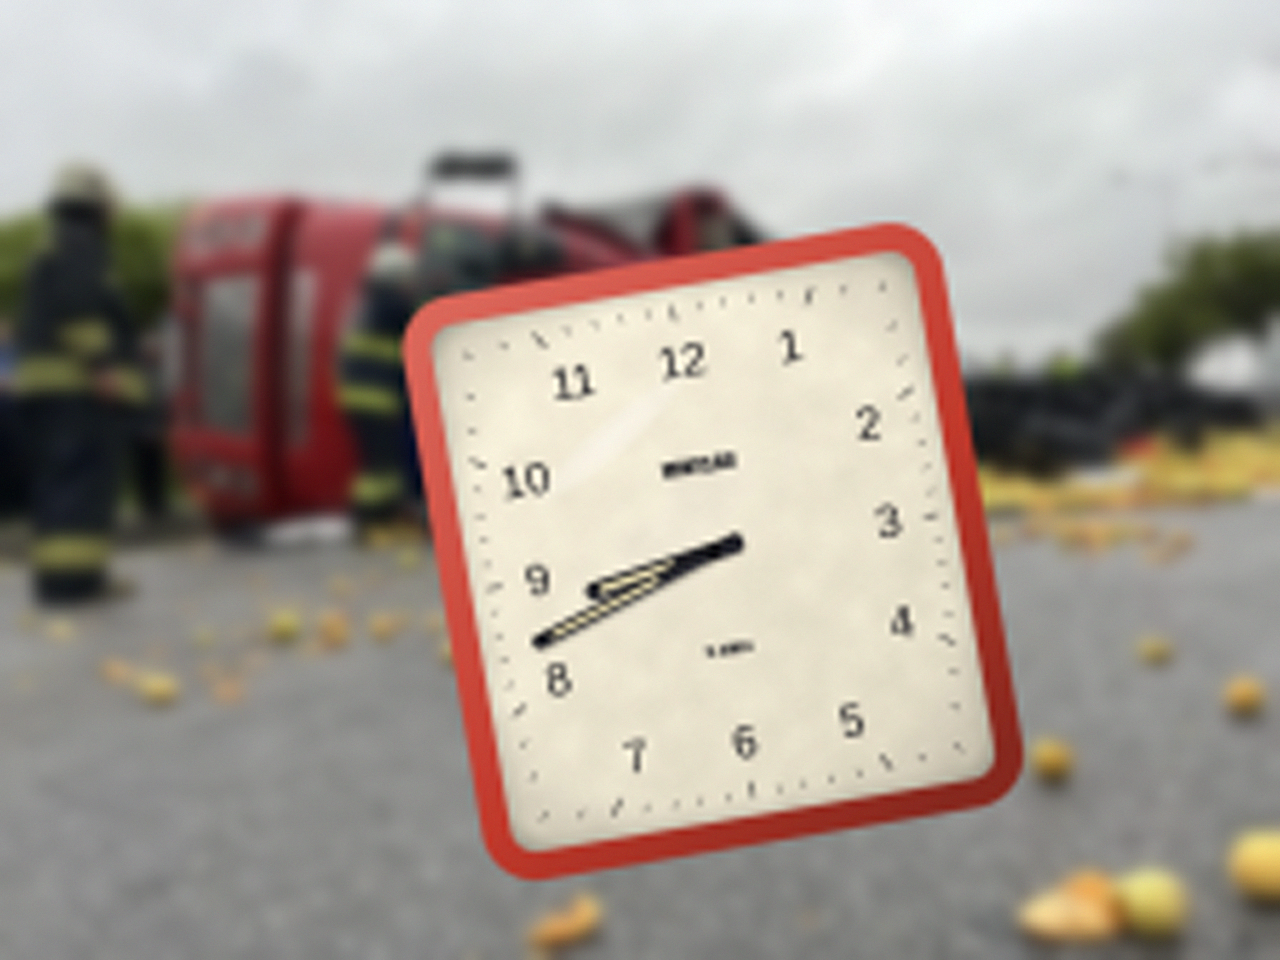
8:42
